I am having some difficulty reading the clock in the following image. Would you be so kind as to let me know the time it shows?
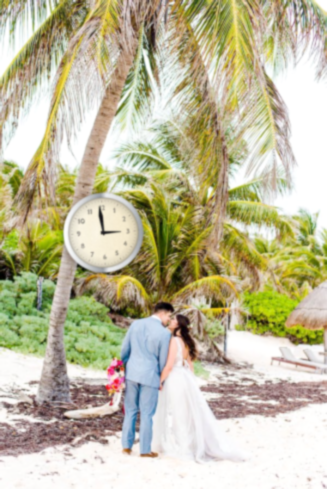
2:59
